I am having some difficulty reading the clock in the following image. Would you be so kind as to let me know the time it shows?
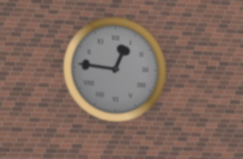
12:46
